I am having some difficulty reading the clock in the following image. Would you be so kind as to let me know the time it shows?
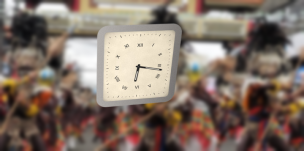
6:17
